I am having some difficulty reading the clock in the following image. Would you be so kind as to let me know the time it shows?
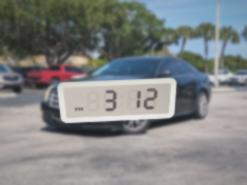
3:12
